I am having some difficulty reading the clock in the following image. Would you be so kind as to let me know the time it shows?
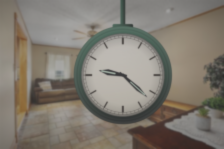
9:22
